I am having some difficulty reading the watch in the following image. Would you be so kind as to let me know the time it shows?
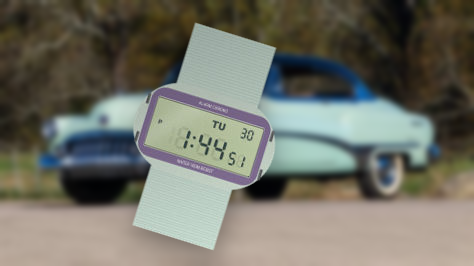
1:44:51
